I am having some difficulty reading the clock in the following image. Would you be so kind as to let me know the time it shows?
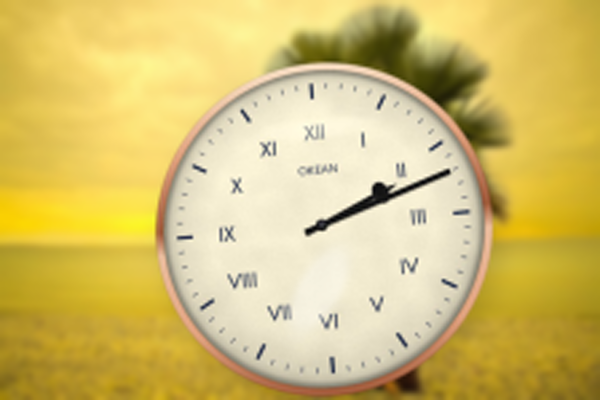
2:12
